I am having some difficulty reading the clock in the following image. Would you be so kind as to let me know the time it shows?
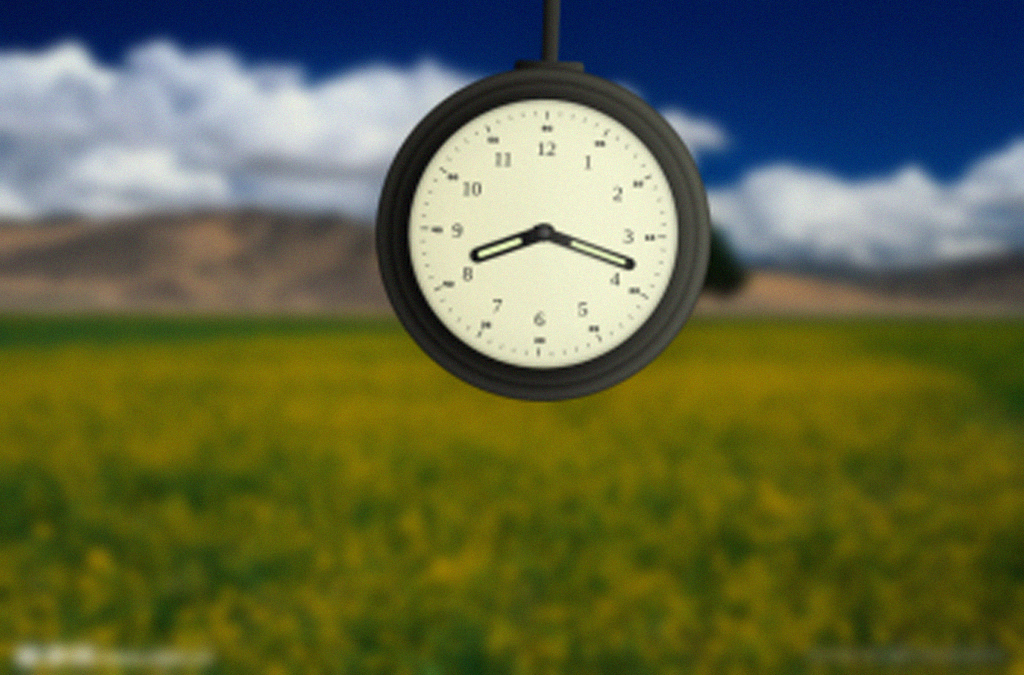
8:18
